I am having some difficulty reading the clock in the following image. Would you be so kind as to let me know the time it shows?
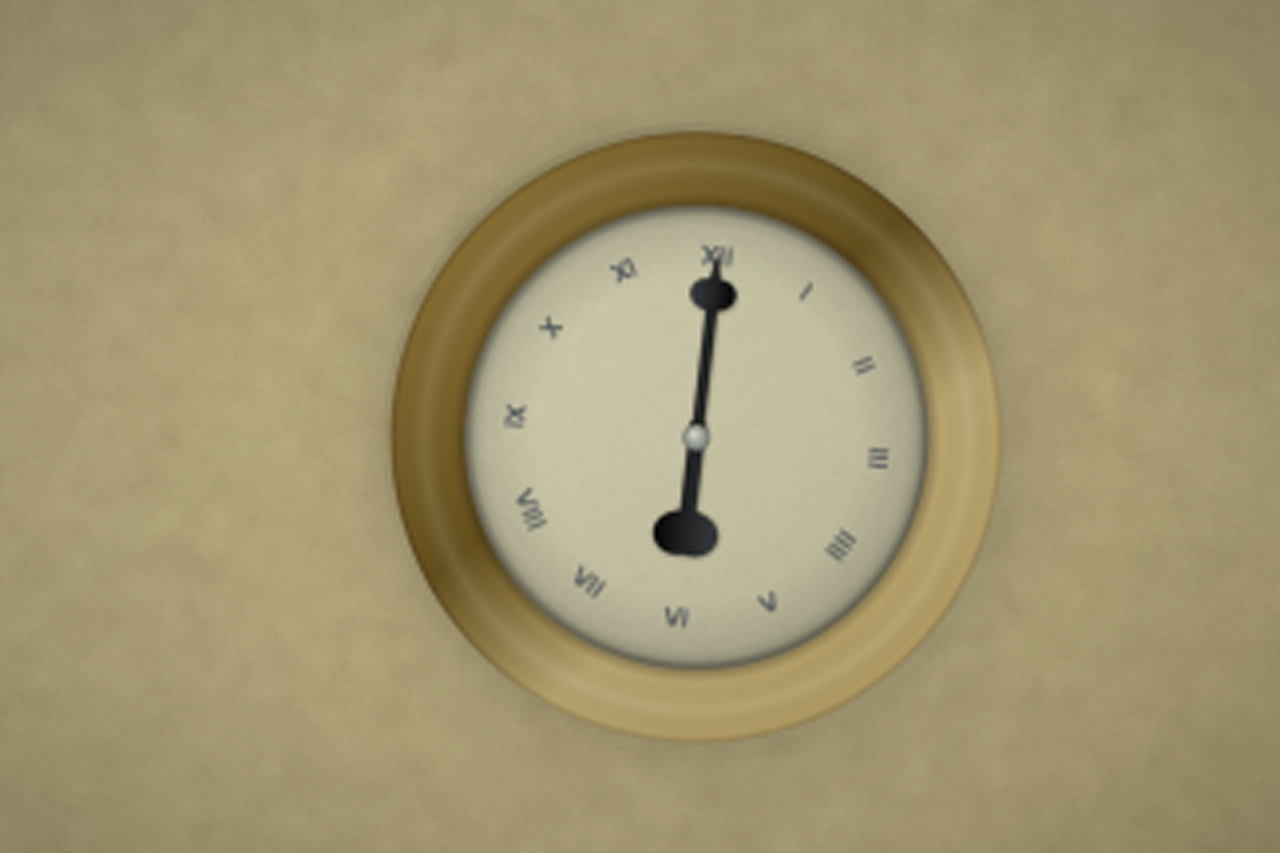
6:00
